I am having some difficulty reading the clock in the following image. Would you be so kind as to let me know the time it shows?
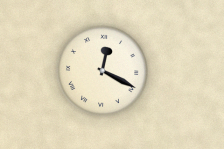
12:19
